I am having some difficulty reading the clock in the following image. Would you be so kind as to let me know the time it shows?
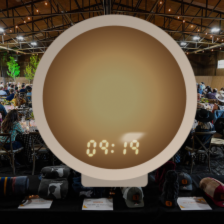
9:19
